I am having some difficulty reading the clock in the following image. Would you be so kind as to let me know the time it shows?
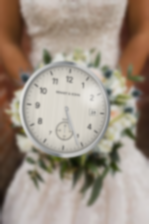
5:26
